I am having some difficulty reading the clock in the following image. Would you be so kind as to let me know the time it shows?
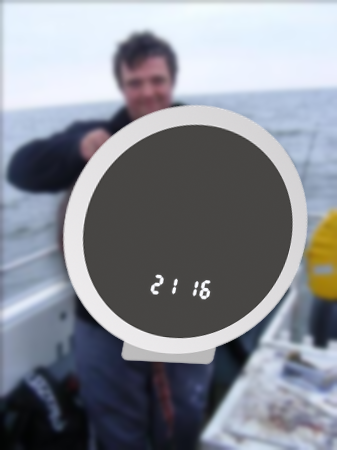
21:16
